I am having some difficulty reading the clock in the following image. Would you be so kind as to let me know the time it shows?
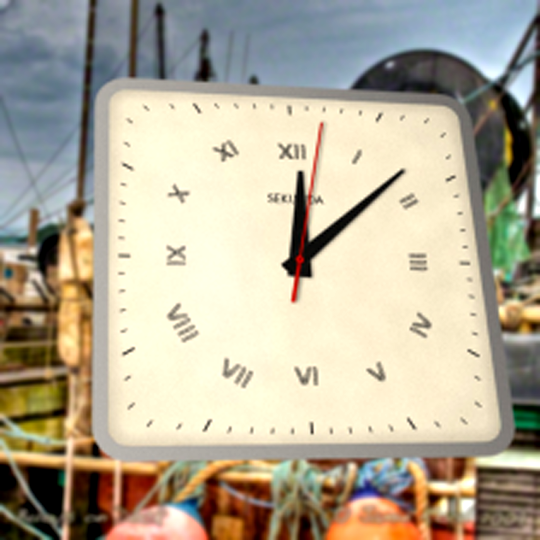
12:08:02
